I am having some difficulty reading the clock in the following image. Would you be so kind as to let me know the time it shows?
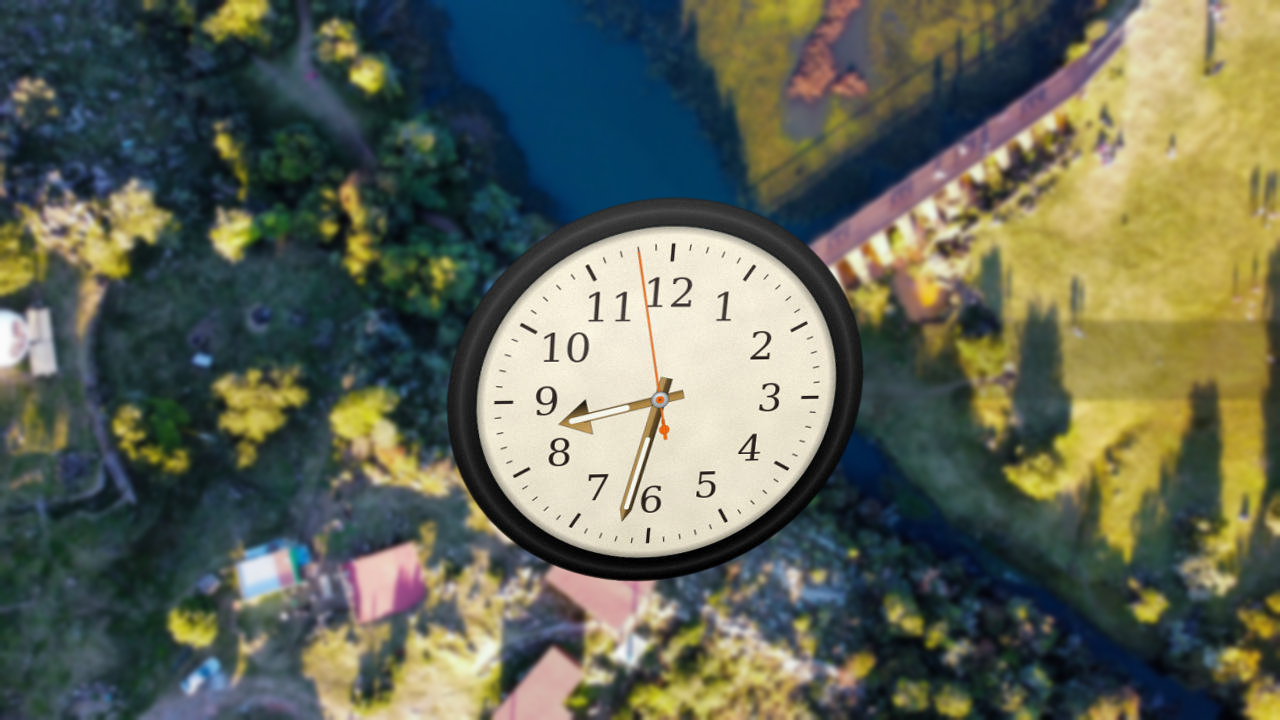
8:31:58
